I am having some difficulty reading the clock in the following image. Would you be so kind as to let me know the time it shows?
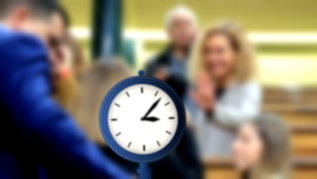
3:07
